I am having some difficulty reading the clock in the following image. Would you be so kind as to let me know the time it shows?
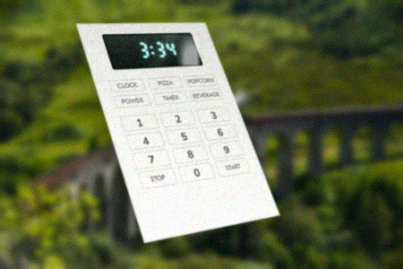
3:34
